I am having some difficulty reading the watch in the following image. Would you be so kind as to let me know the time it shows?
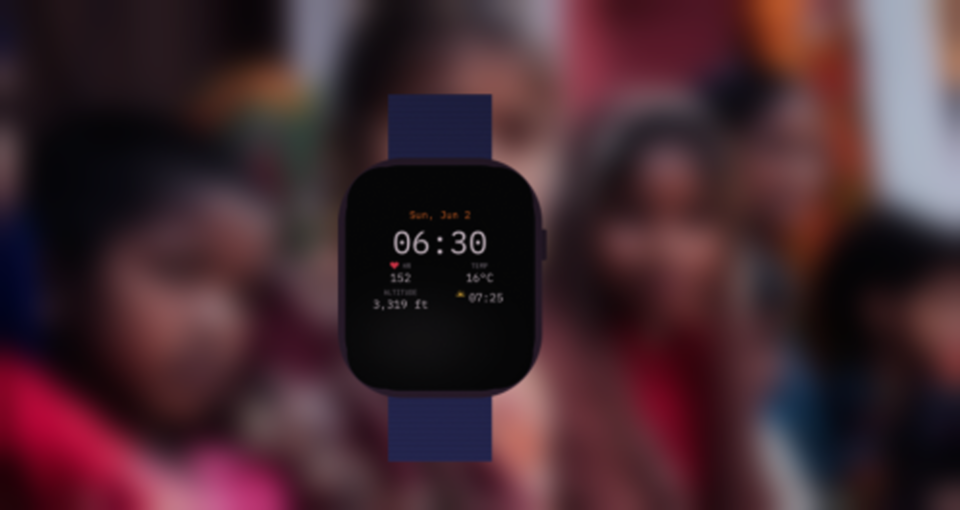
6:30
